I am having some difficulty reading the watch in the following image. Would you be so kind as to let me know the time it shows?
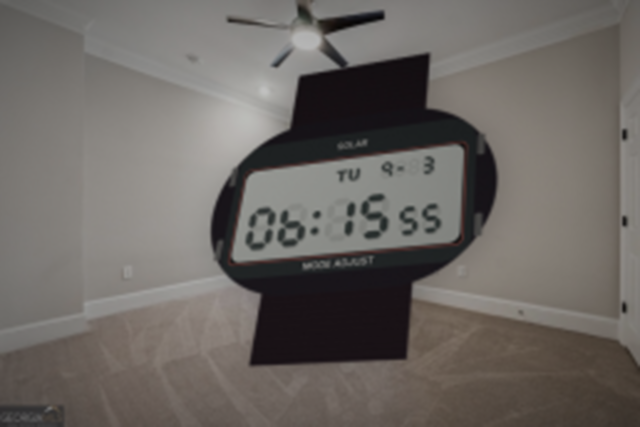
6:15:55
